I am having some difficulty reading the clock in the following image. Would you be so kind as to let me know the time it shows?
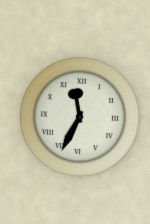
11:34
